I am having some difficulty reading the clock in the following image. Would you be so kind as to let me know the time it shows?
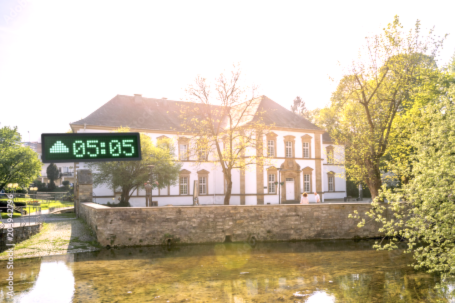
5:05
